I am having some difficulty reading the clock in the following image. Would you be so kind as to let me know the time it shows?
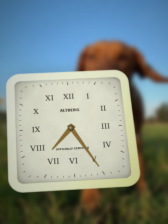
7:25
